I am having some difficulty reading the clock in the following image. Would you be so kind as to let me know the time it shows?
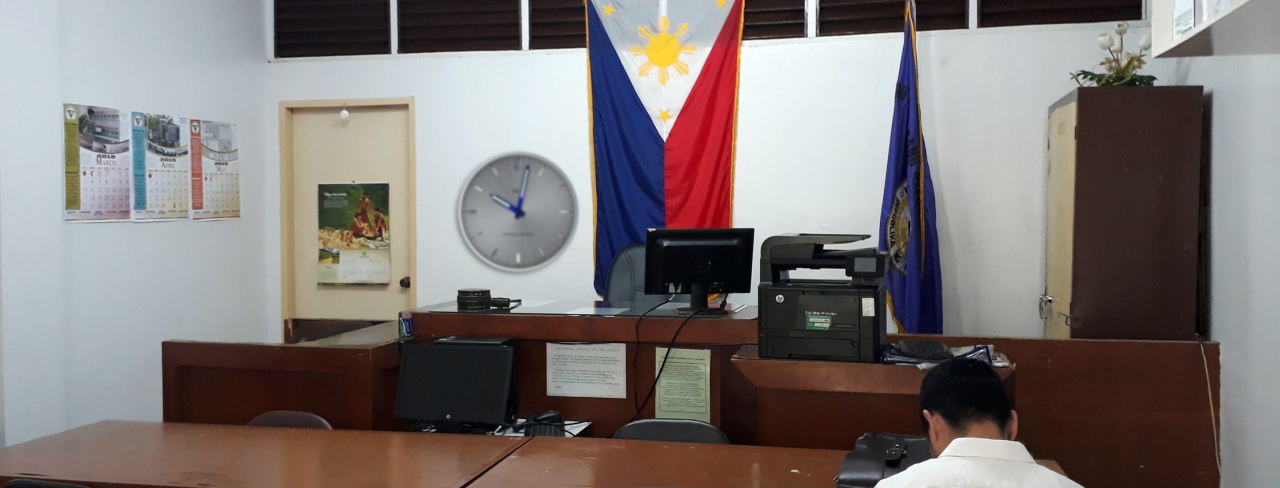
10:02
